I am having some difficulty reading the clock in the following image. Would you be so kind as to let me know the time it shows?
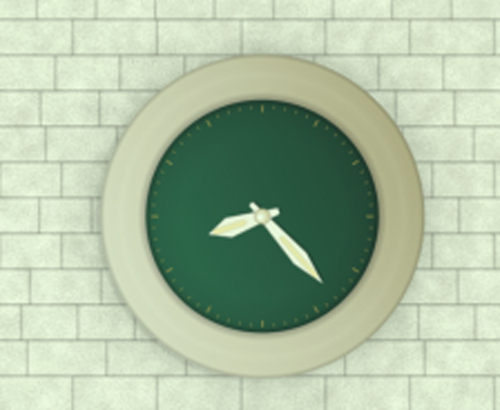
8:23
